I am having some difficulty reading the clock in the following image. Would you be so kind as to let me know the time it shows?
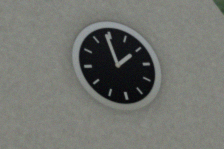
1:59
